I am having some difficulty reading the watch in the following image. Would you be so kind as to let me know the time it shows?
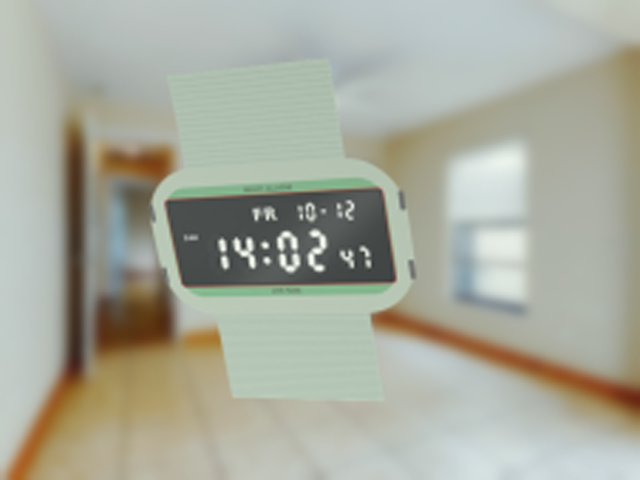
14:02:47
